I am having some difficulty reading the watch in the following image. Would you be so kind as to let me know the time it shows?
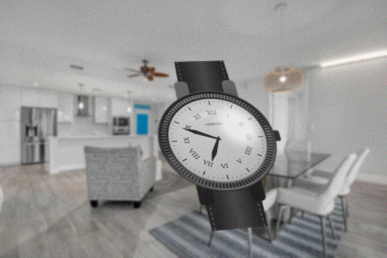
6:49
